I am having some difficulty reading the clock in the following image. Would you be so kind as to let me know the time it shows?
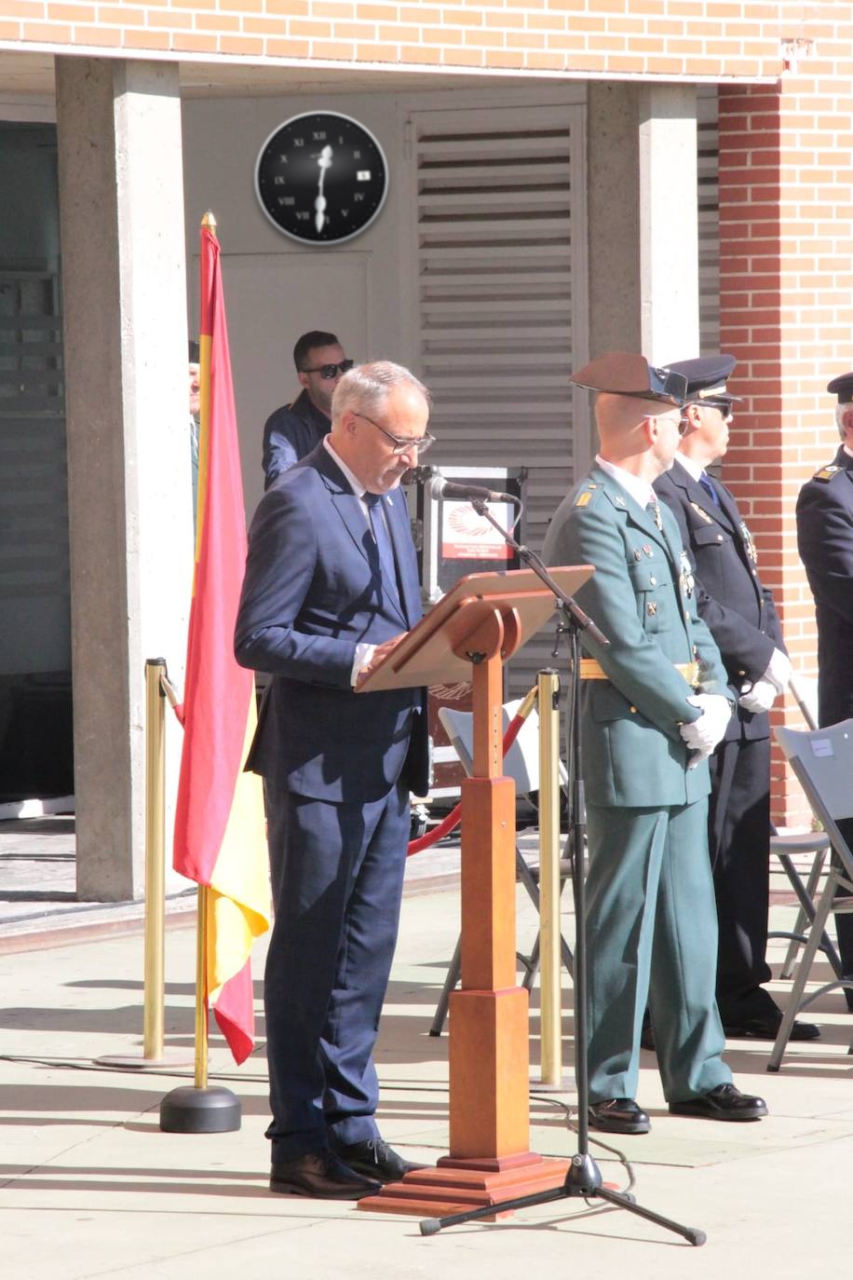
12:31
